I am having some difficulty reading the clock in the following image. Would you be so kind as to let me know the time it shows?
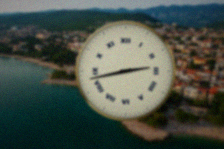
2:43
